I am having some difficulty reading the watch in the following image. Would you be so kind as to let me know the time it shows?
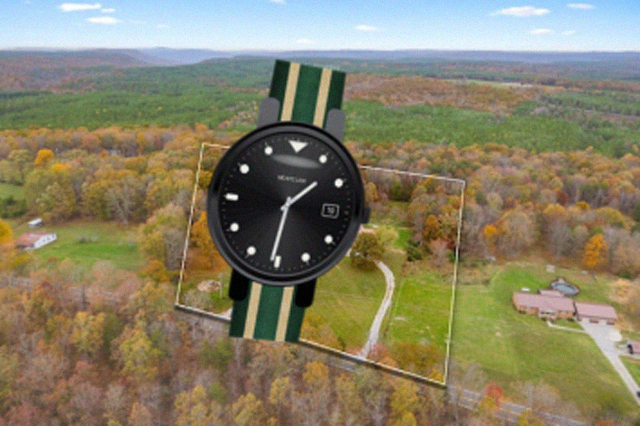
1:31
